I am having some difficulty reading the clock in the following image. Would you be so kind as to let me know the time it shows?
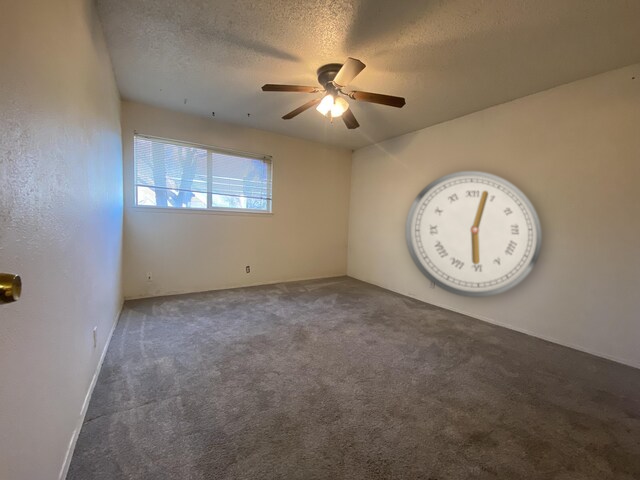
6:03
